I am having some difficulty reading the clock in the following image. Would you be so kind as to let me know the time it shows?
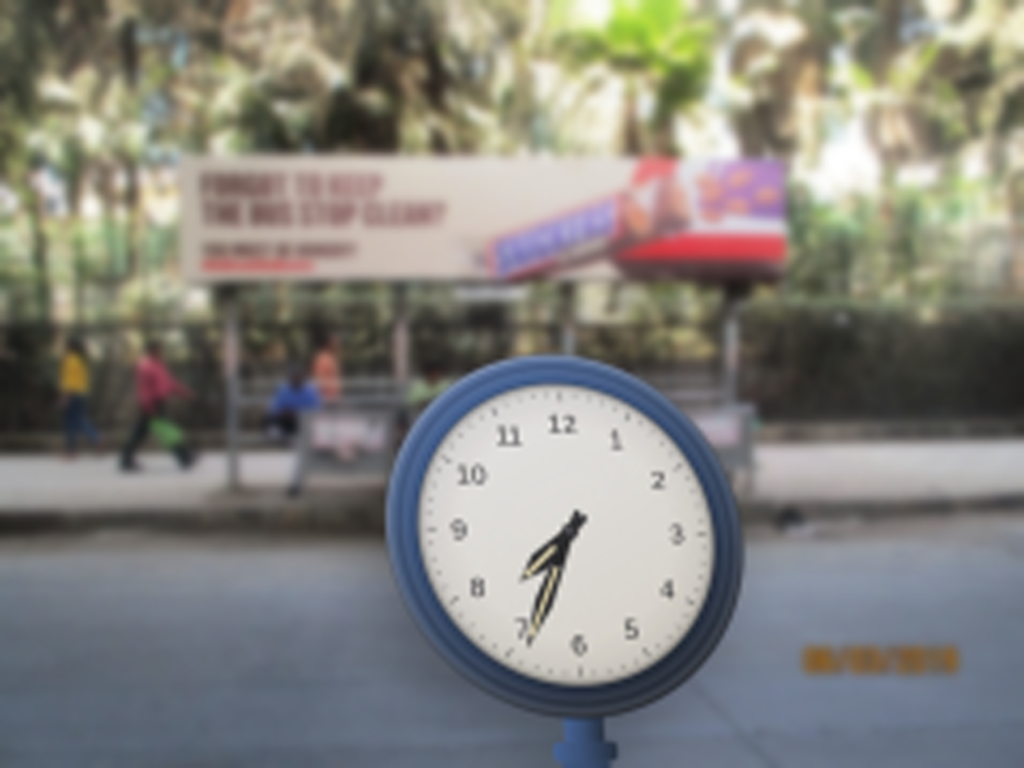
7:34
